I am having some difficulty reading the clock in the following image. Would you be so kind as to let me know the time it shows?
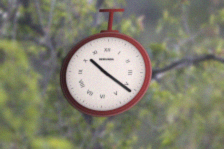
10:21
